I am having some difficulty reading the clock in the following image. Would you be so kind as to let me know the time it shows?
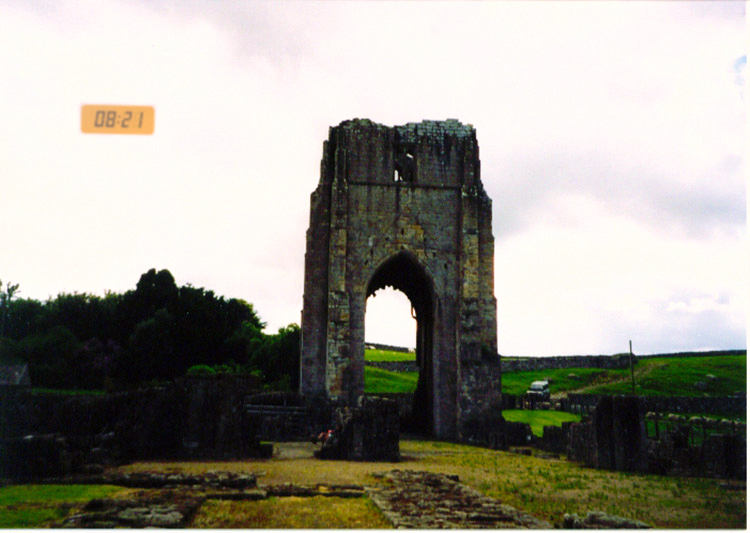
8:21
